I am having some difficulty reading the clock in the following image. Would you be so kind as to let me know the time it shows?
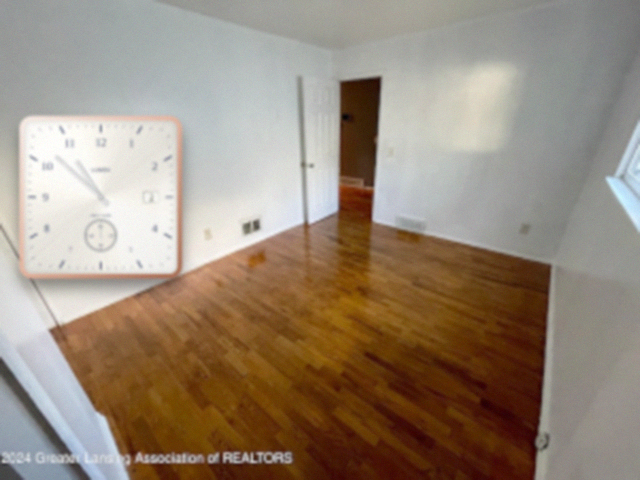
10:52
